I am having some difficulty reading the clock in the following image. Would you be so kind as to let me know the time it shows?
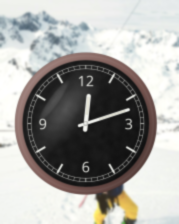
12:12
